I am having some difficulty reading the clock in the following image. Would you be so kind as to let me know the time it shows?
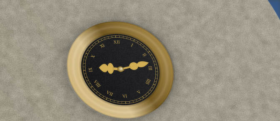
9:13
